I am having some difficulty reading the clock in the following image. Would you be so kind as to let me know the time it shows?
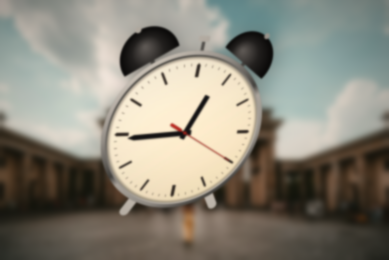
12:44:20
